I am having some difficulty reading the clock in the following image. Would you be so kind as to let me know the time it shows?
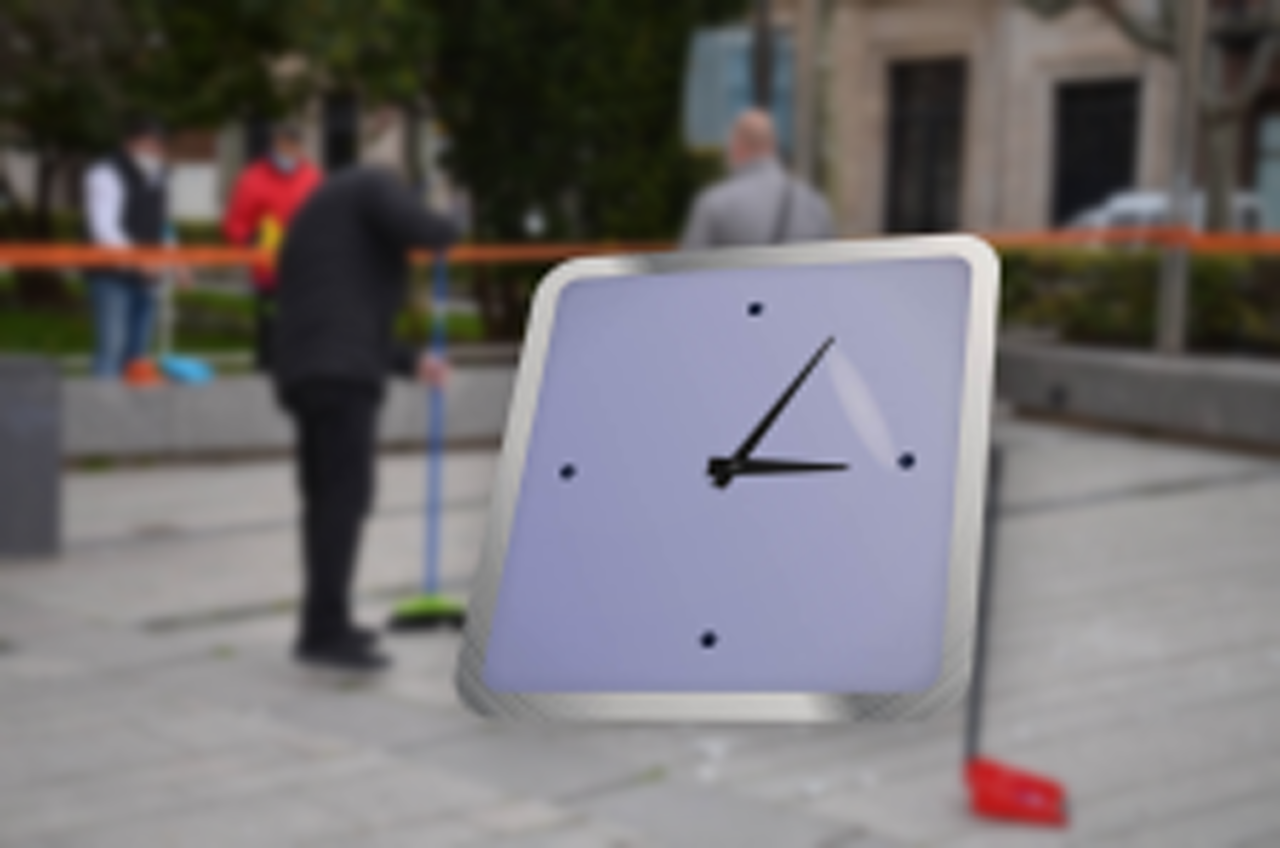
3:05
